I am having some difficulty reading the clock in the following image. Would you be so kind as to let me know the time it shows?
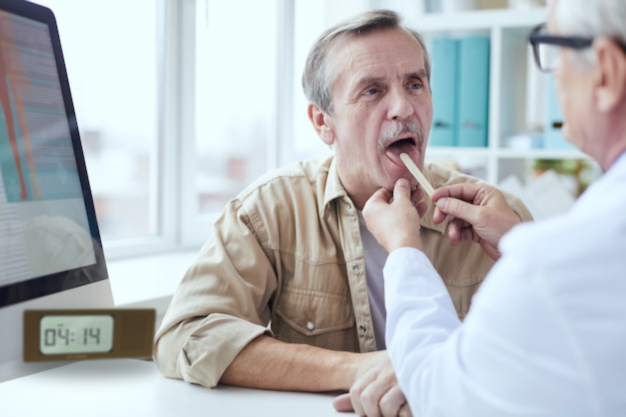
4:14
